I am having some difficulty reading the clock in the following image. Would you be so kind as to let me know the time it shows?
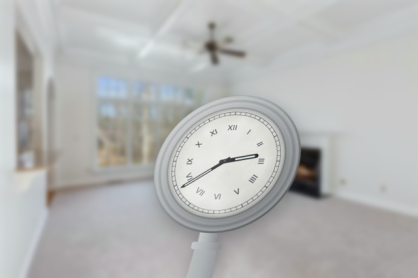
2:39
